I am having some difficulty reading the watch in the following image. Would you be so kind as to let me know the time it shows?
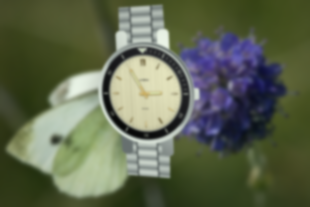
2:55
